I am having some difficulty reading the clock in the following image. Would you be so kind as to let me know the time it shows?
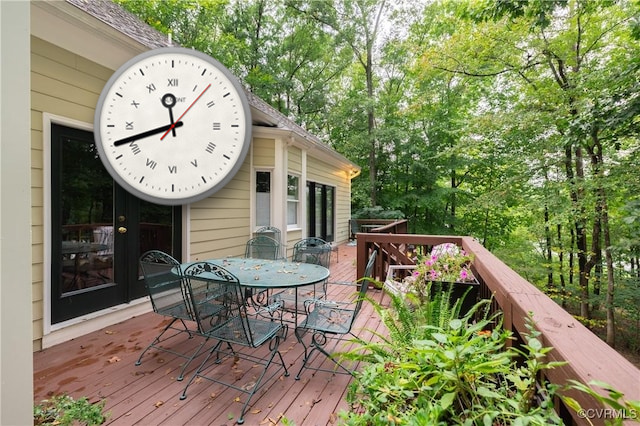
11:42:07
